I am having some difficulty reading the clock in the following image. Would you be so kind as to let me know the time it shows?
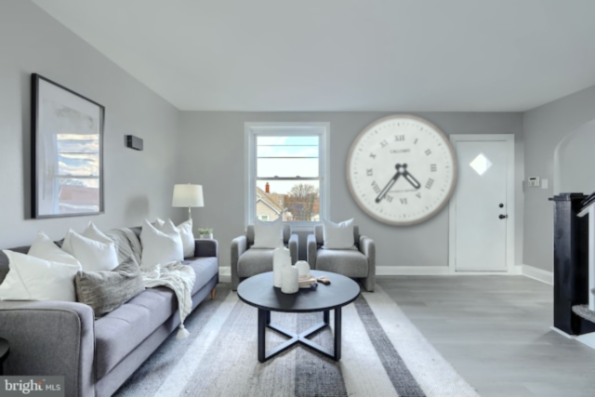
4:37
